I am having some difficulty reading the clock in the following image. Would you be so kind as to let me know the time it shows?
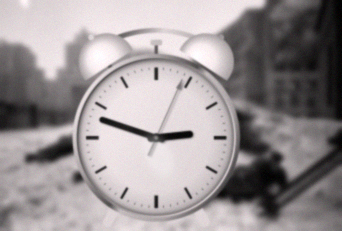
2:48:04
